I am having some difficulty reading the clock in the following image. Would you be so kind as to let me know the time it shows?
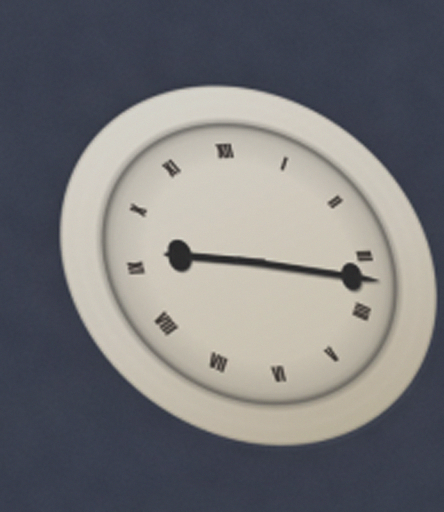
9:17
